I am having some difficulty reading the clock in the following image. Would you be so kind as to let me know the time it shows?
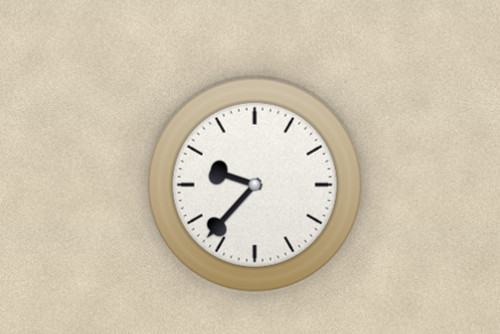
9:37
